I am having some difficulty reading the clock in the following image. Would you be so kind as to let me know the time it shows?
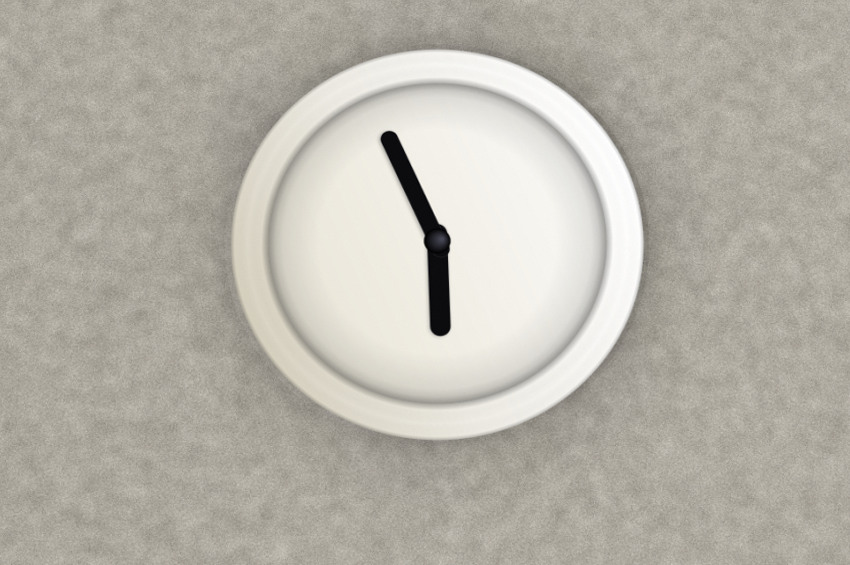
5:56
